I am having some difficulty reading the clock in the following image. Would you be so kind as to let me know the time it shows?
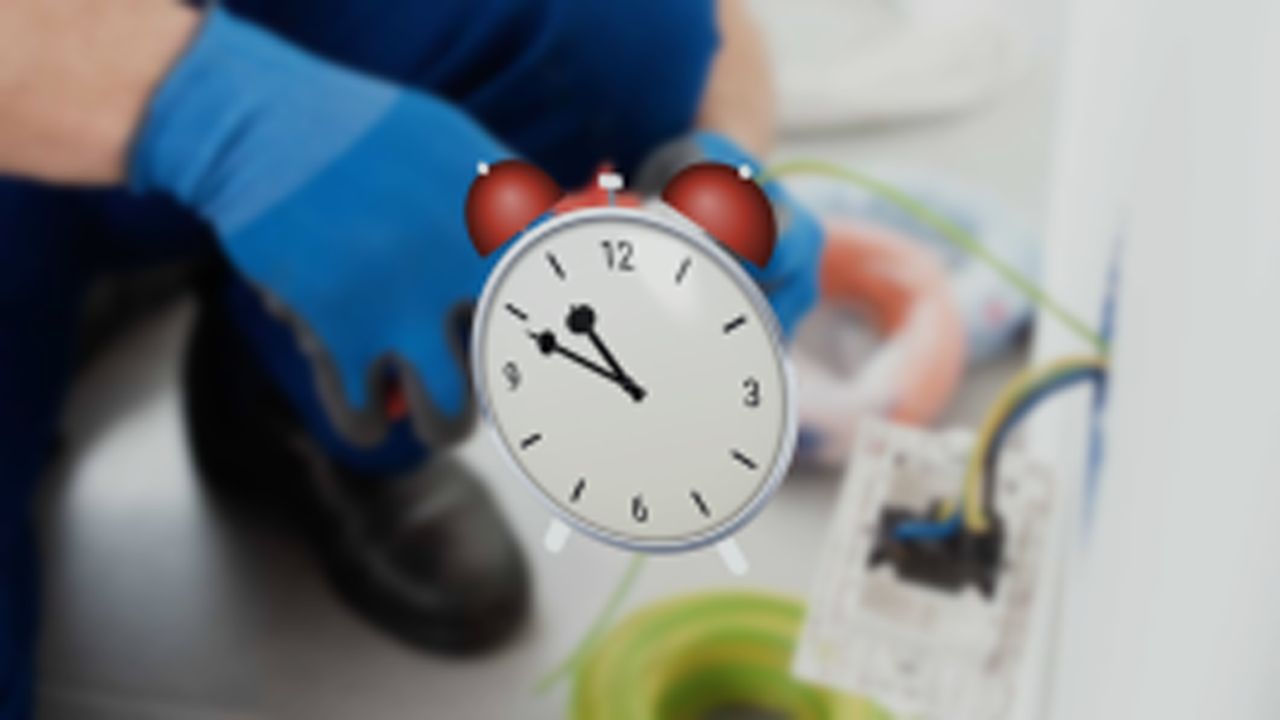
10:49
